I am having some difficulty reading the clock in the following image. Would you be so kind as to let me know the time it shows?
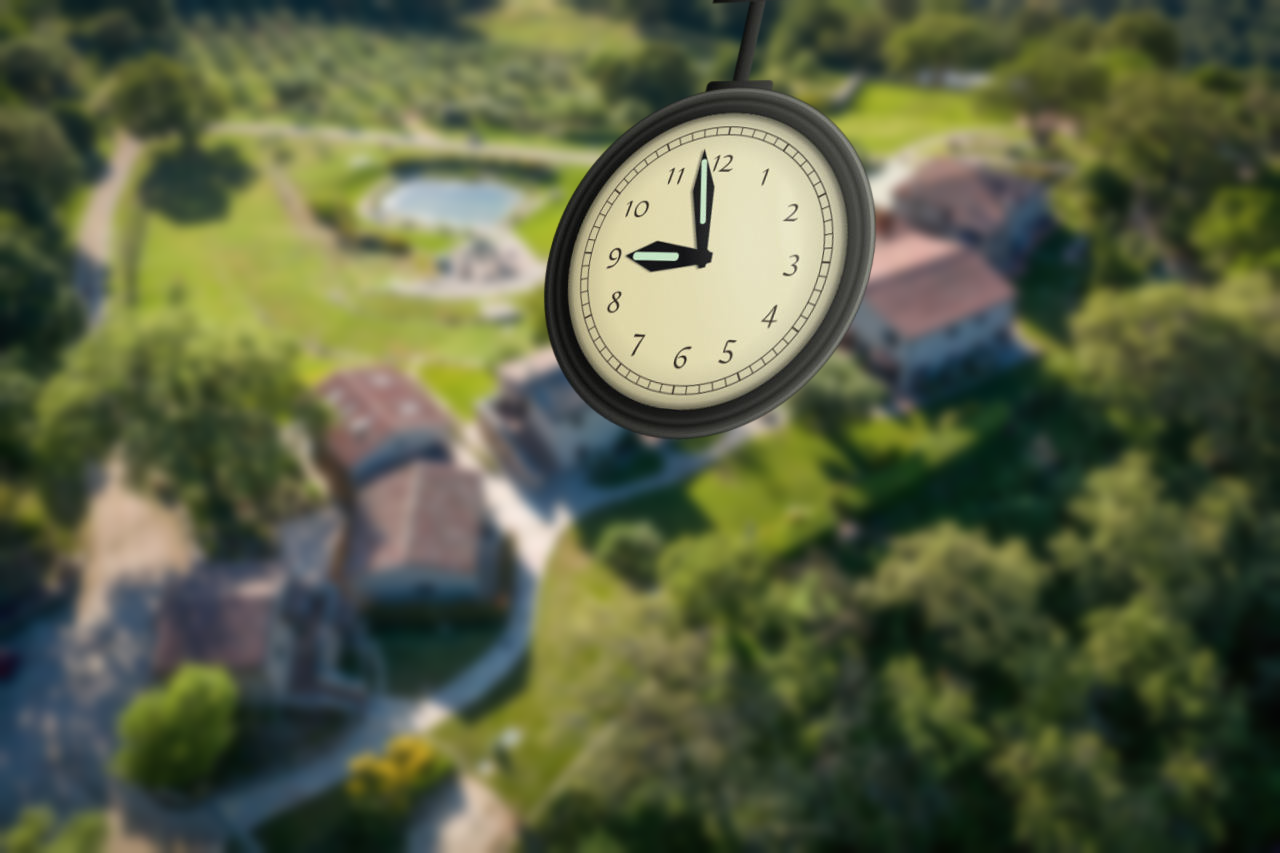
8:58
